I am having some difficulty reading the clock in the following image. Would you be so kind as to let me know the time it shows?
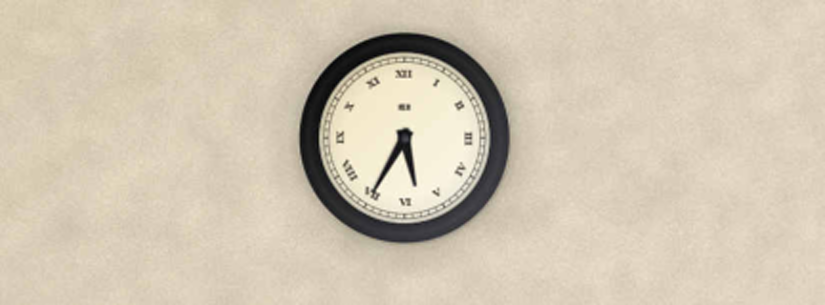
5:35
